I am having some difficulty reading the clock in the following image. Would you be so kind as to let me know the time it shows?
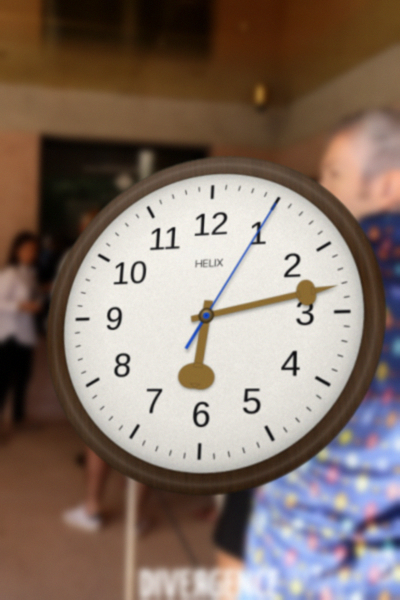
6:13:05
